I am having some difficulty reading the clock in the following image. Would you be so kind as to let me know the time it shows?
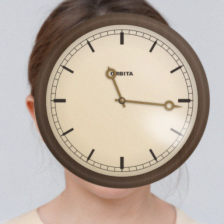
11:16
